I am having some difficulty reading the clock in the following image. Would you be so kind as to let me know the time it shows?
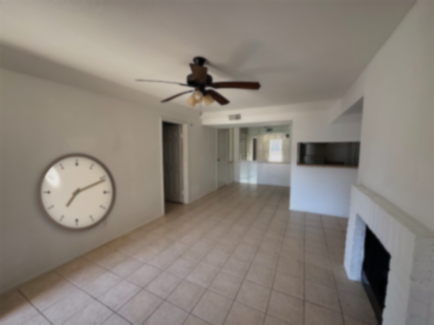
7:11
